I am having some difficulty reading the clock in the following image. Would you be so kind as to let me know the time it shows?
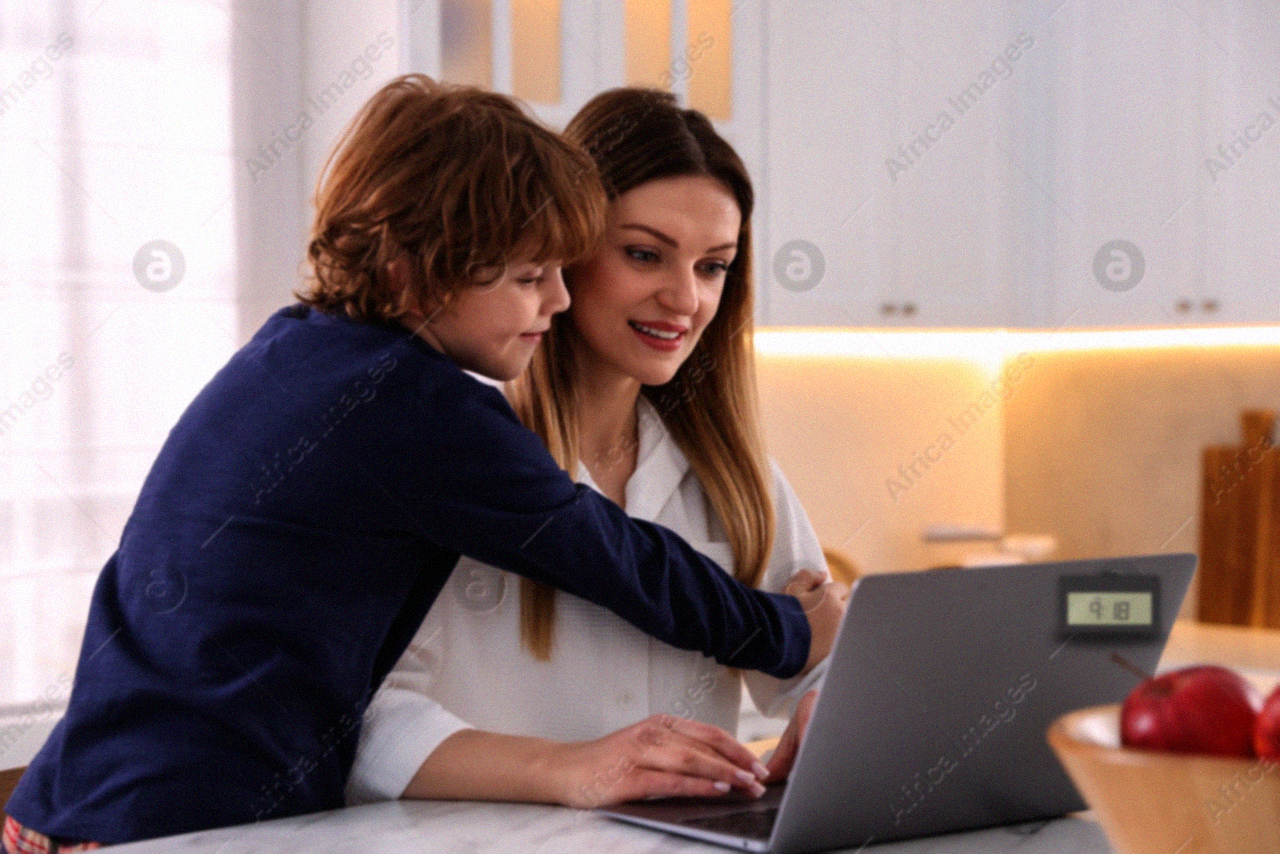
9:18
